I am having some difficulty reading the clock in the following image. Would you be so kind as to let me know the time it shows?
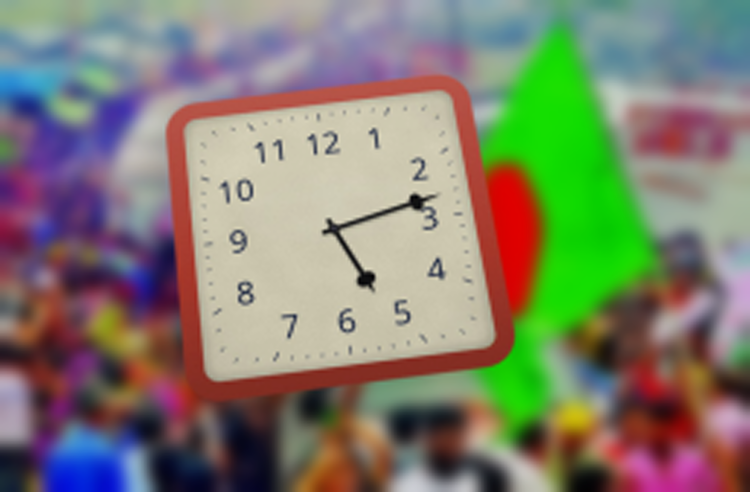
5:13
